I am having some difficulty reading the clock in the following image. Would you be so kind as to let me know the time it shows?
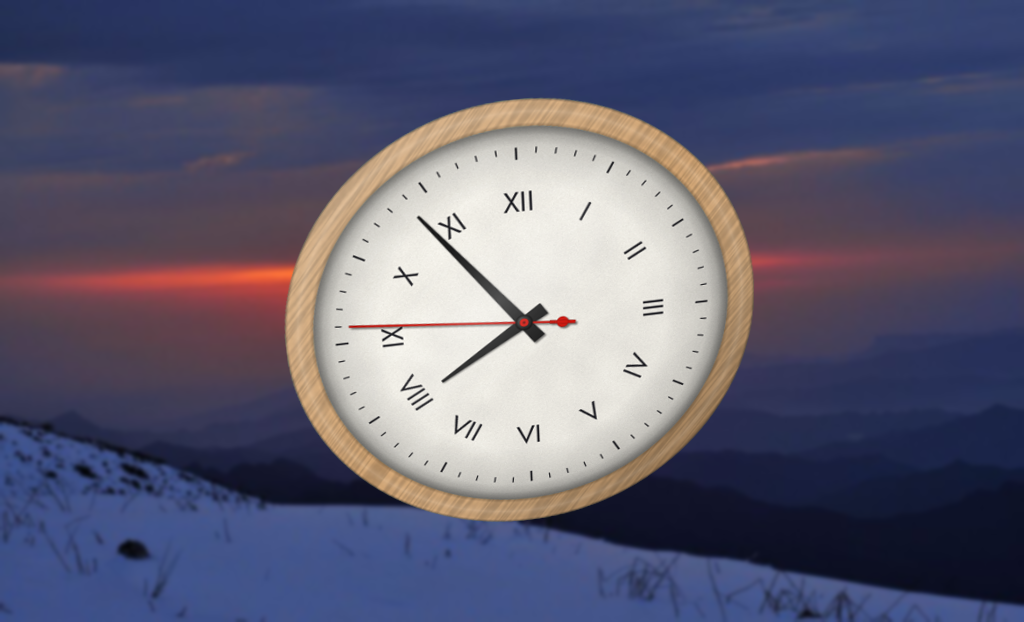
7:53:46
